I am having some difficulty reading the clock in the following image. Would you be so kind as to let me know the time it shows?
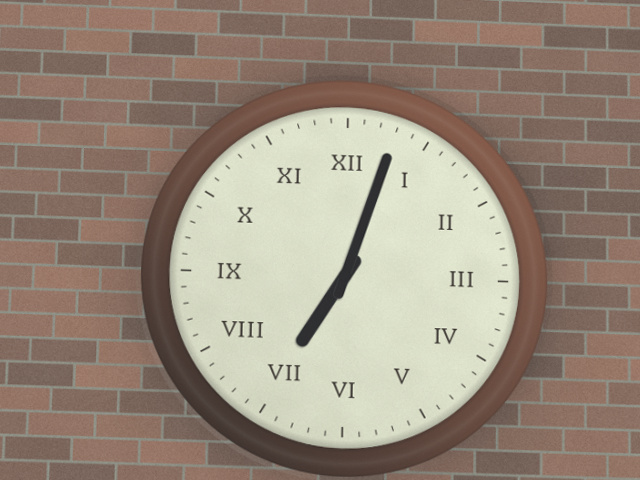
7:03
